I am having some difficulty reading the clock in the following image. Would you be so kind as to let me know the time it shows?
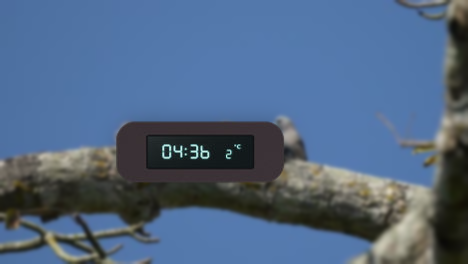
4:36
